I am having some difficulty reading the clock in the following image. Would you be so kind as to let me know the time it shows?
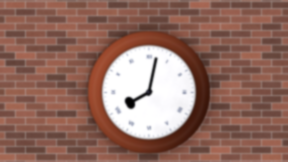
8:02
